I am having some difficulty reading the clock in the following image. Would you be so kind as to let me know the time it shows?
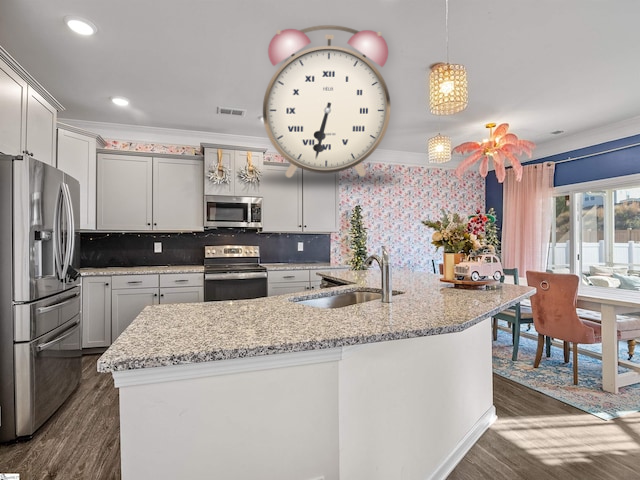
6:32
